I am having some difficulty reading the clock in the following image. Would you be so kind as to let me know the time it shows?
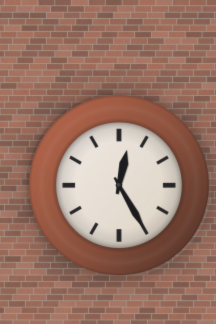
12:25
